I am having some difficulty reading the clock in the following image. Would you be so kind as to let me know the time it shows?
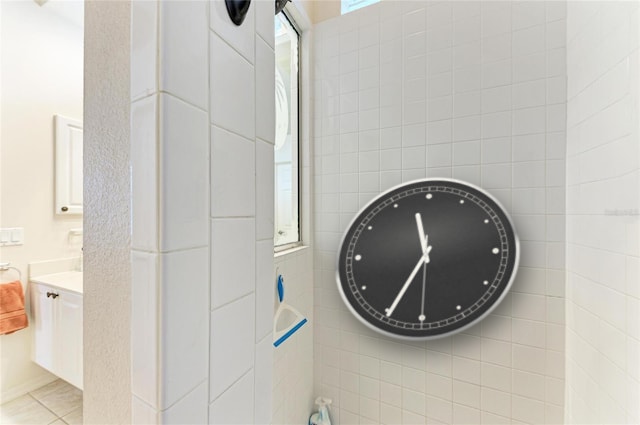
11:34:30
